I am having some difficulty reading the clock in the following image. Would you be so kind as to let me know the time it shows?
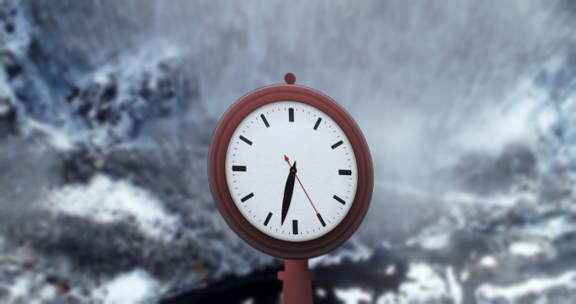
6:32:25
